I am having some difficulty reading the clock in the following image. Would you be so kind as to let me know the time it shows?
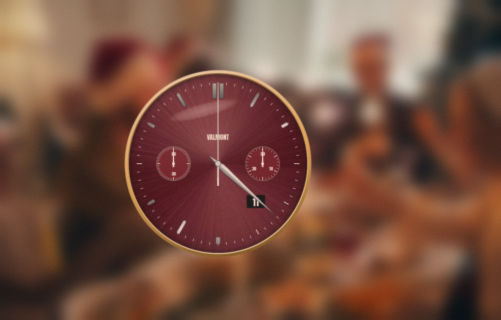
4:22
